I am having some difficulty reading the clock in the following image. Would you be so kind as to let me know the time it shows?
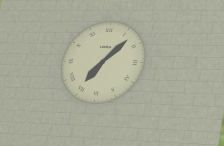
7:07
